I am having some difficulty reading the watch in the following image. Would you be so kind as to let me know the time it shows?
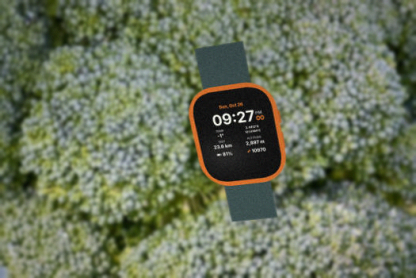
9:27
